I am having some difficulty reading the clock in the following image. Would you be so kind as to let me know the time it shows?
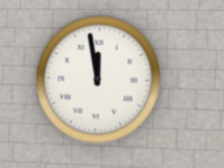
11:58
